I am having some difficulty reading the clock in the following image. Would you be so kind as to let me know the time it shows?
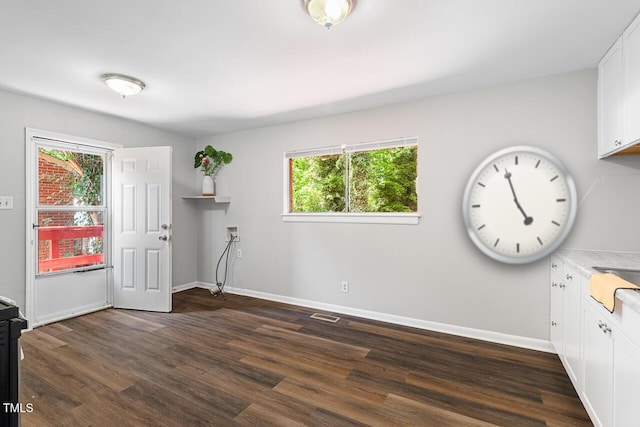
4:57
